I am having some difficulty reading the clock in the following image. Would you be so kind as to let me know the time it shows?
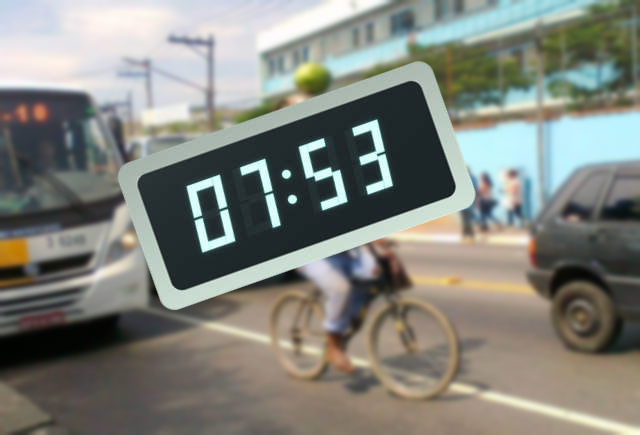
7:53
